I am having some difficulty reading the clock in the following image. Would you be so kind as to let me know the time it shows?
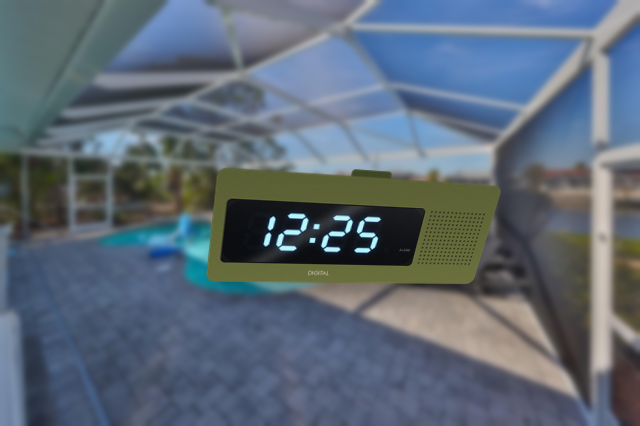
12:25
